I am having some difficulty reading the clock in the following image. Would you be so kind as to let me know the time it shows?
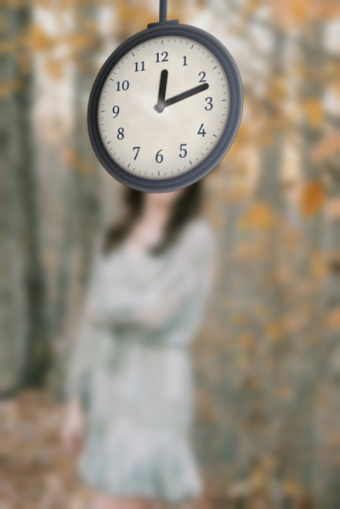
12:12
